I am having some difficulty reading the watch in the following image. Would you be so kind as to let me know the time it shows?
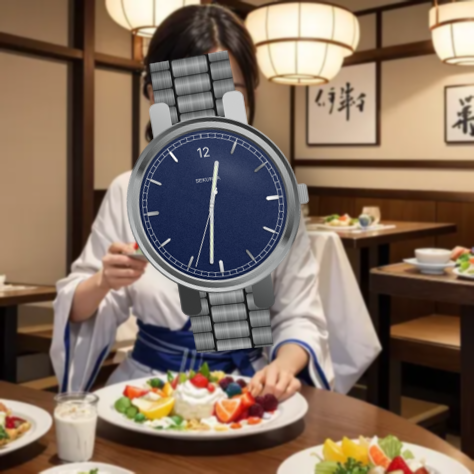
12:31:34
